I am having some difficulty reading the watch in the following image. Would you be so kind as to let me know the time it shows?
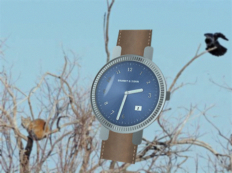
2:32
